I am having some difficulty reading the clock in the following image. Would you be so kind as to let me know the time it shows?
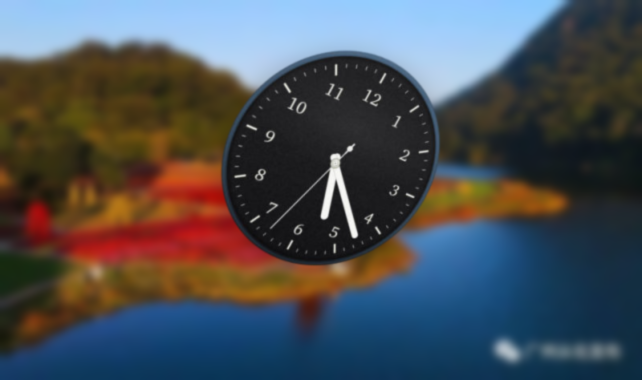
5:22:33
